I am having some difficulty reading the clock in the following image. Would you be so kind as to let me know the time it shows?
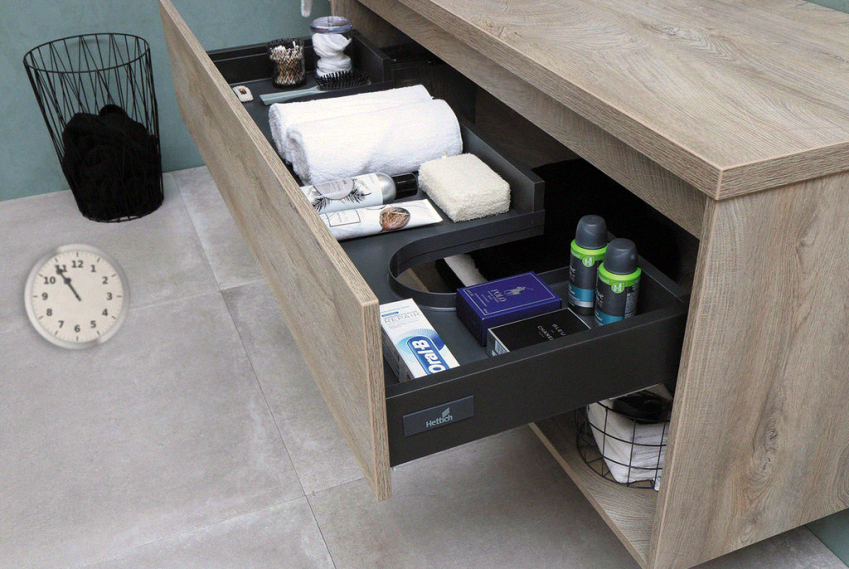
10:54
